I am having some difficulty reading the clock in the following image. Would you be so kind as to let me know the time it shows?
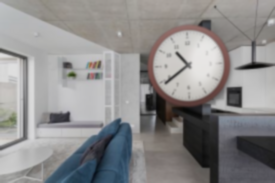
10:39
